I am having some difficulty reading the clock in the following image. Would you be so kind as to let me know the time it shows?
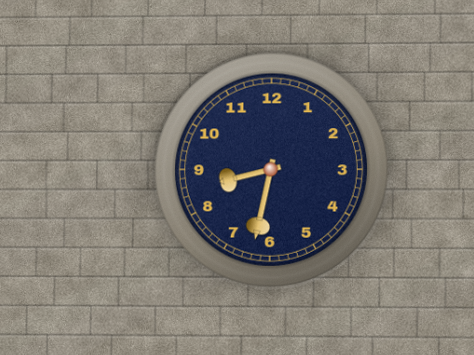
8:32
